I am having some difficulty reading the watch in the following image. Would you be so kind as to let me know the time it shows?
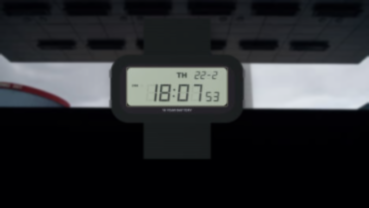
18:07
